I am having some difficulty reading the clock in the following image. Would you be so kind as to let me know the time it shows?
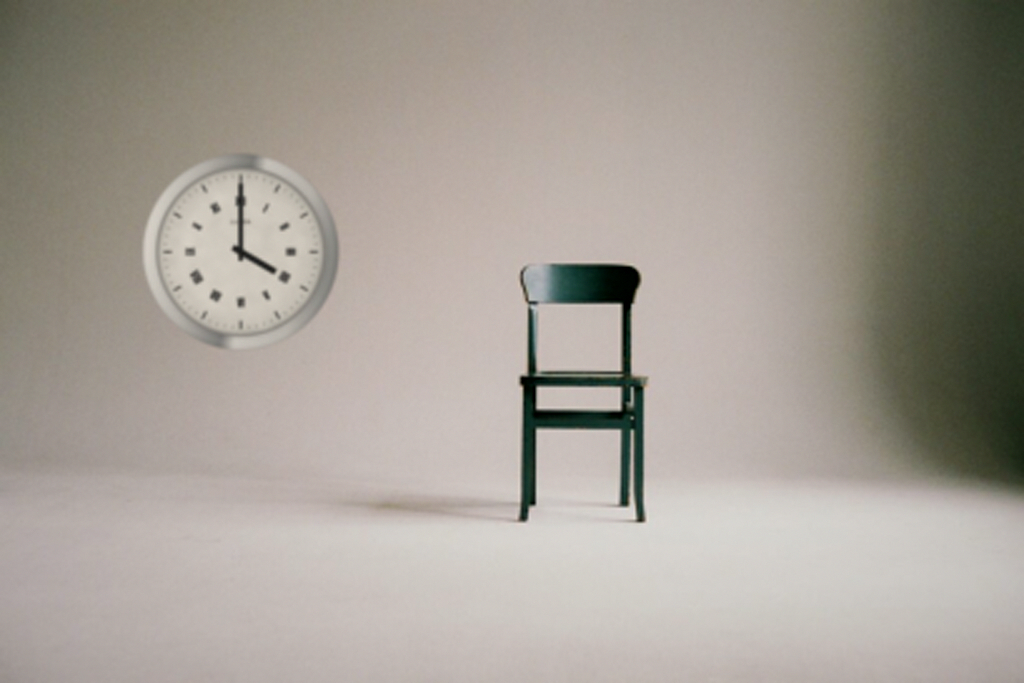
4:00
